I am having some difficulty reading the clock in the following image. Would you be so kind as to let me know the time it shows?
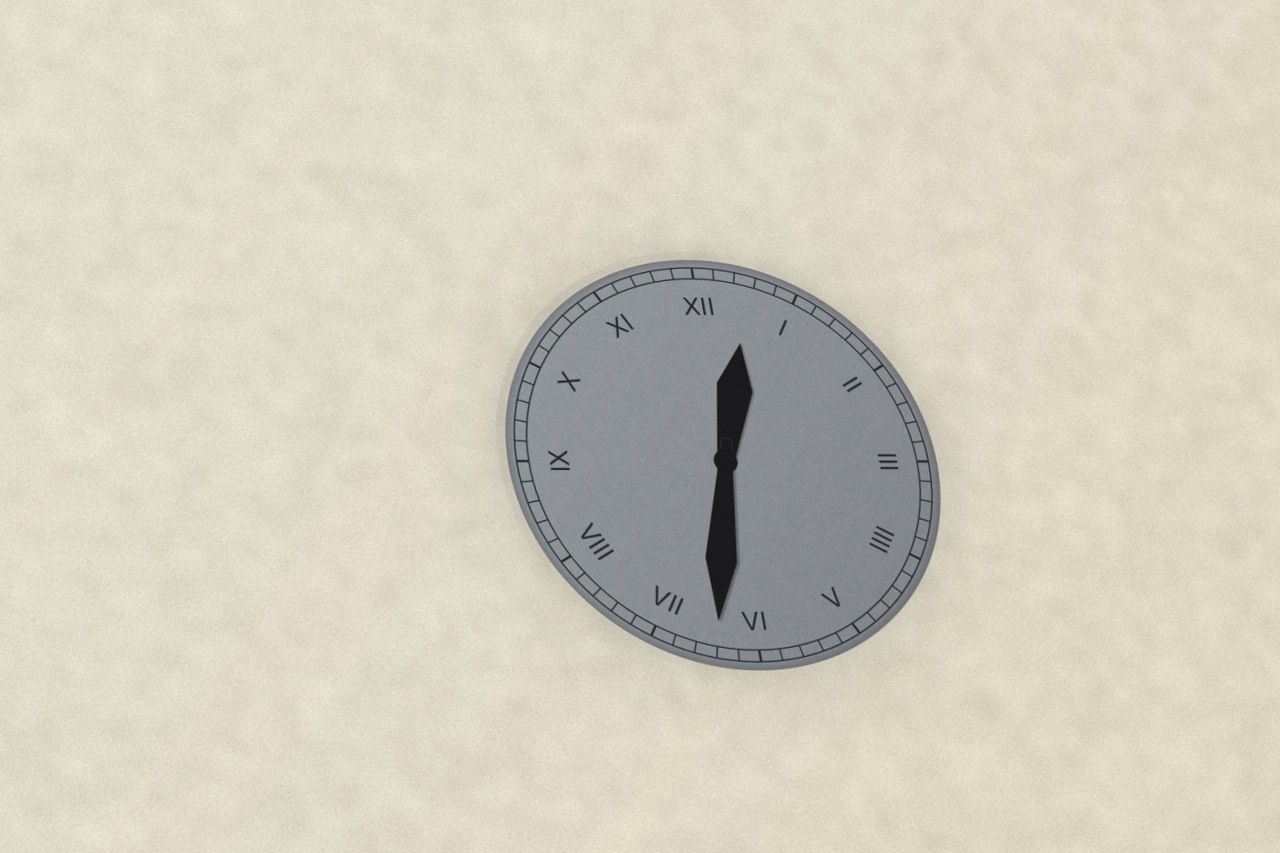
12:32
